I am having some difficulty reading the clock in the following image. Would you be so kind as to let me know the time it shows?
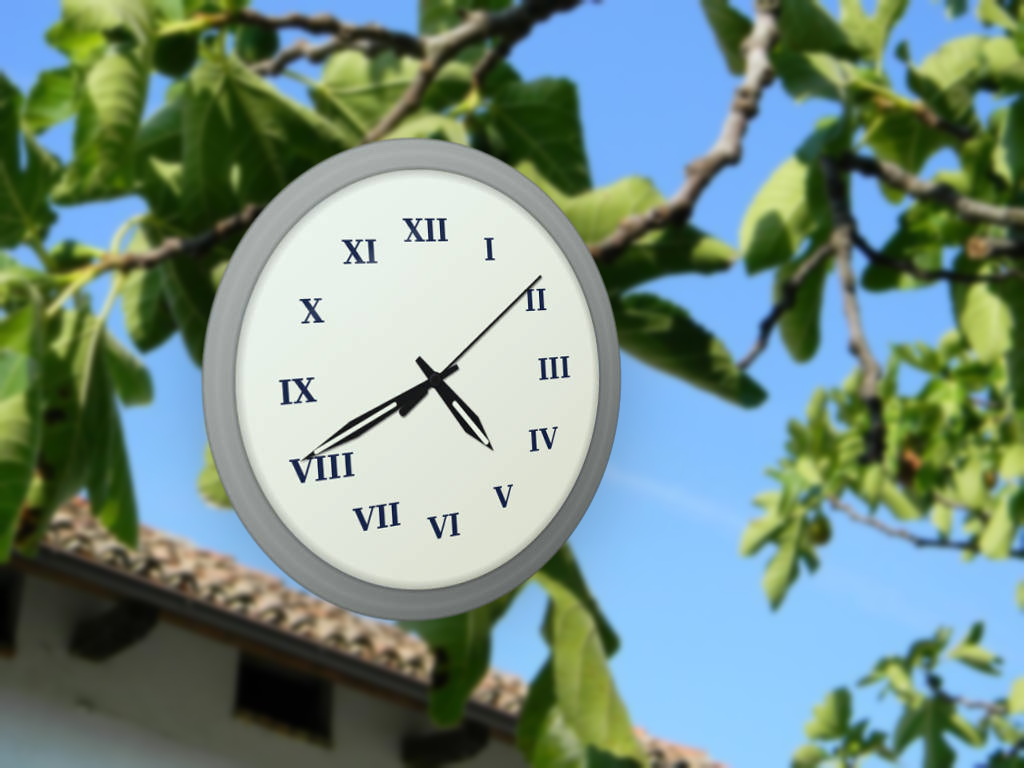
4:41:09
